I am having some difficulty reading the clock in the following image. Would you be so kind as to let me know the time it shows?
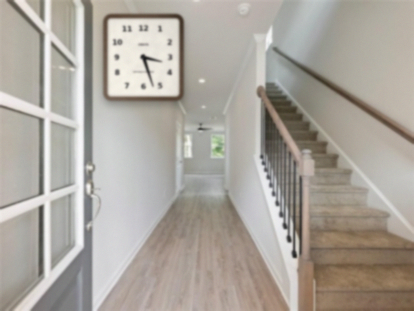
3:27
